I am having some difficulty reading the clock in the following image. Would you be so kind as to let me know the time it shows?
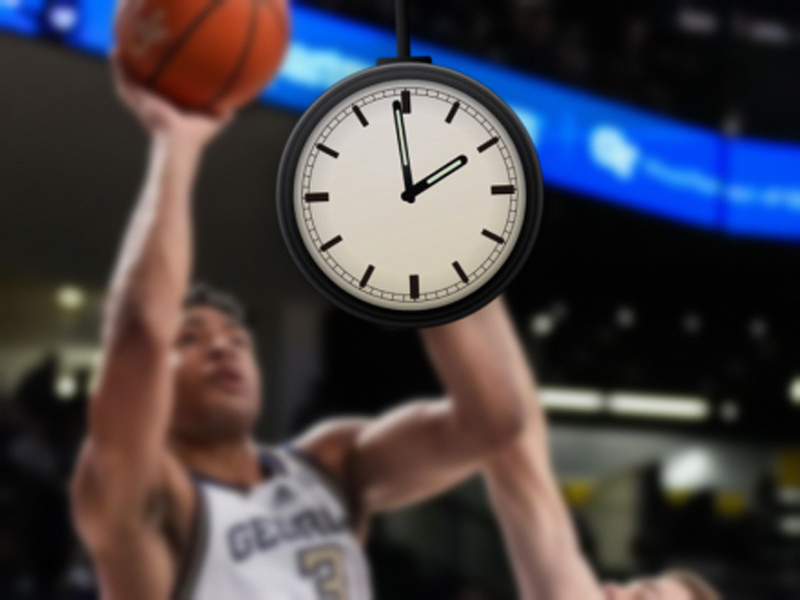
1:59
